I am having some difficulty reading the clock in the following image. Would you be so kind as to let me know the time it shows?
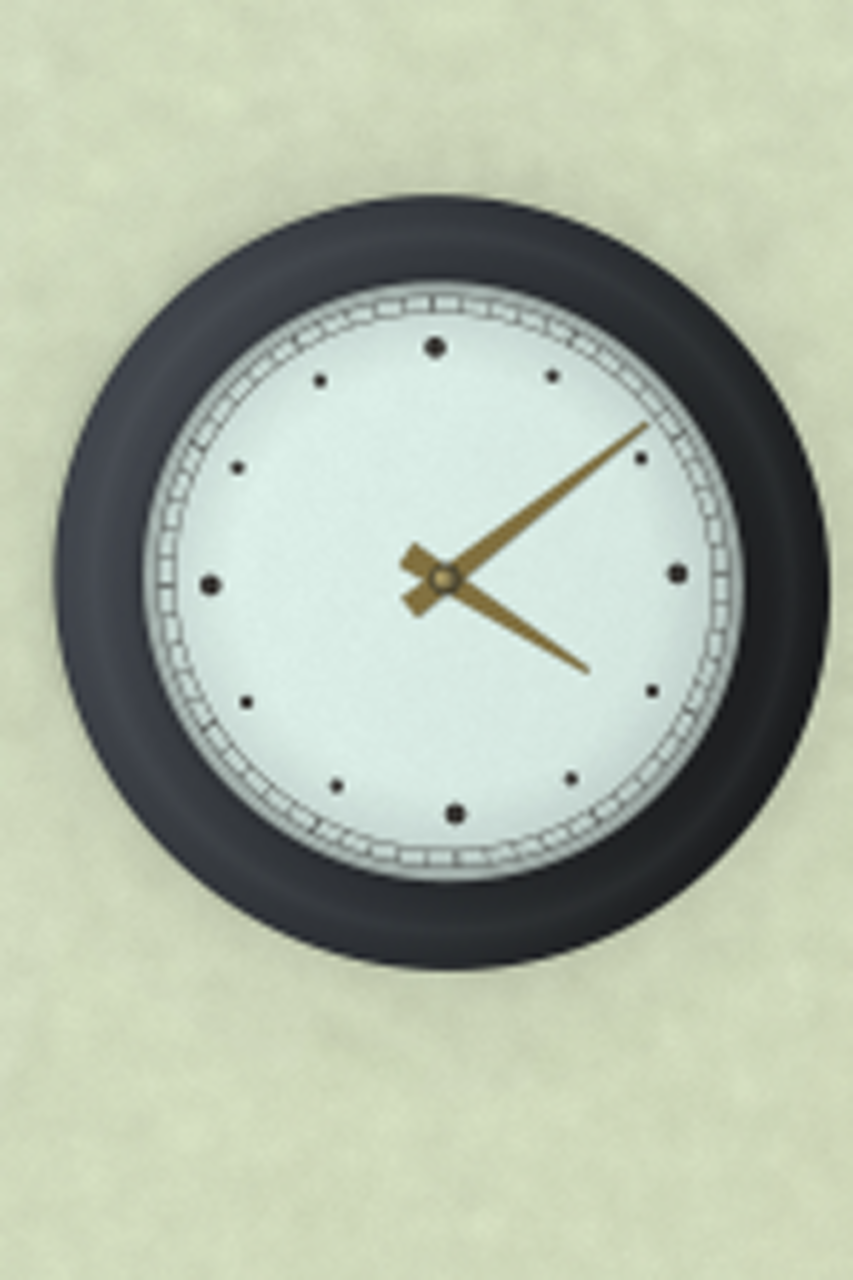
4:09
